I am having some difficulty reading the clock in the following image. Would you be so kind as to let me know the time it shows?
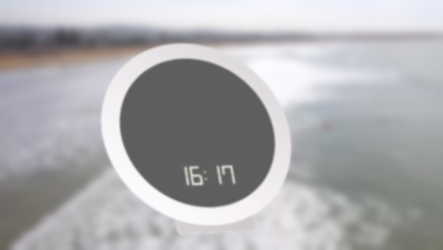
16:17
